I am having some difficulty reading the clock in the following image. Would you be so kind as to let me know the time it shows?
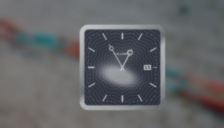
12:55
